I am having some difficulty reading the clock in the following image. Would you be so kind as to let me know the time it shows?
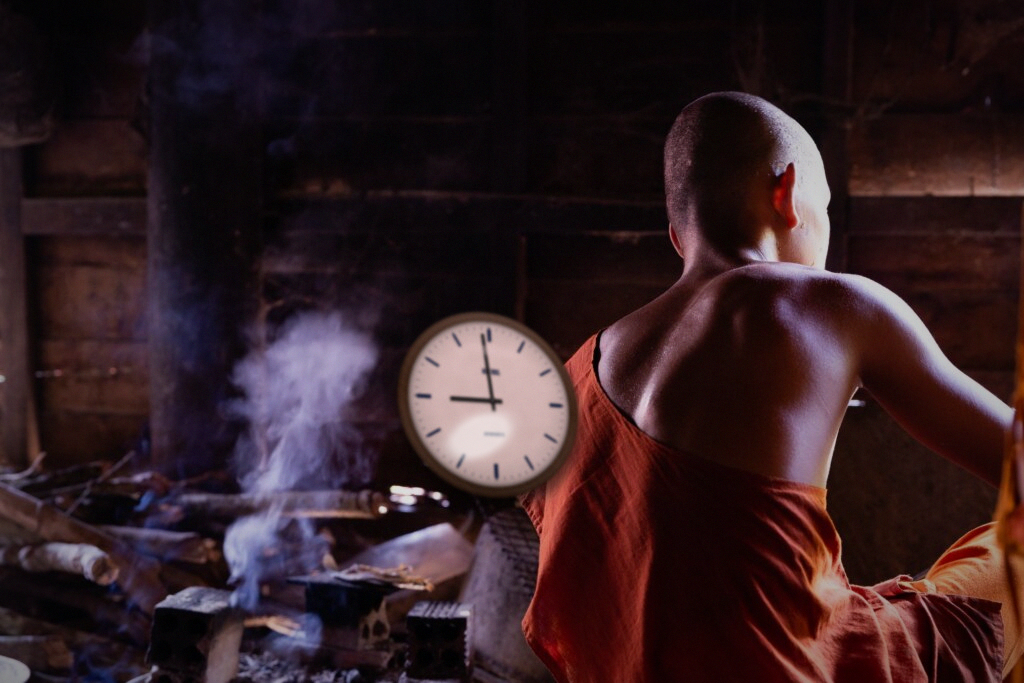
8:59
